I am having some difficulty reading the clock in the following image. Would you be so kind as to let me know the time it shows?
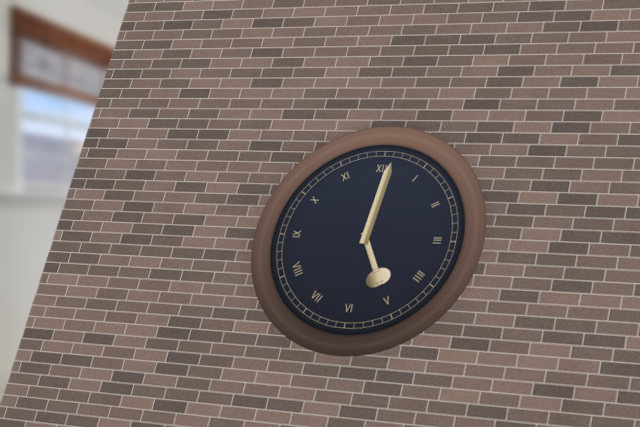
5:01
